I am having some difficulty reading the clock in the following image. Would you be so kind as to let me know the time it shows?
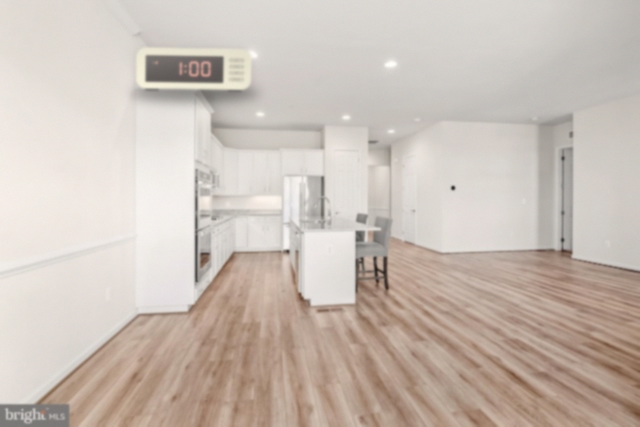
1:00
